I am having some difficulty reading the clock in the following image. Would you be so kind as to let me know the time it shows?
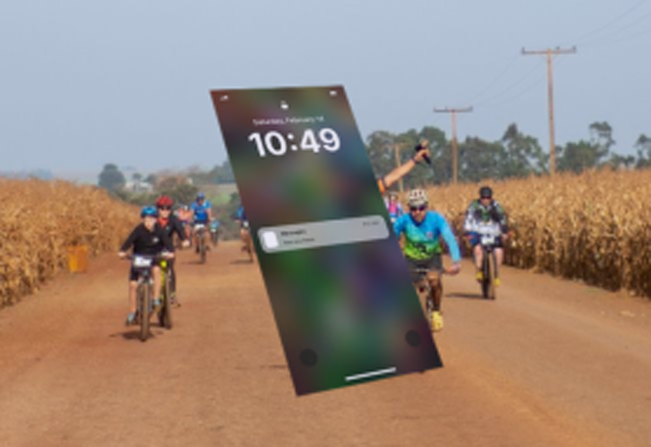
10:49
